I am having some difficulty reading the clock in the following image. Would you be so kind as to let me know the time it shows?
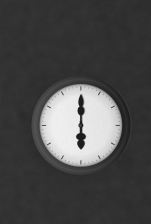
6:00
